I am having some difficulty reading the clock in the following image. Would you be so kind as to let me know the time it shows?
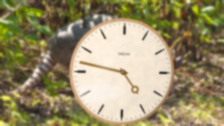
4:47
